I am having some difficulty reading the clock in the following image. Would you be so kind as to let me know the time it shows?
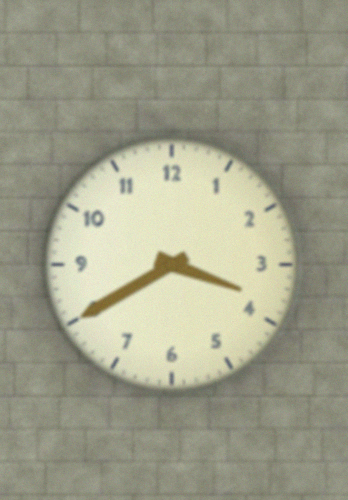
3:40
